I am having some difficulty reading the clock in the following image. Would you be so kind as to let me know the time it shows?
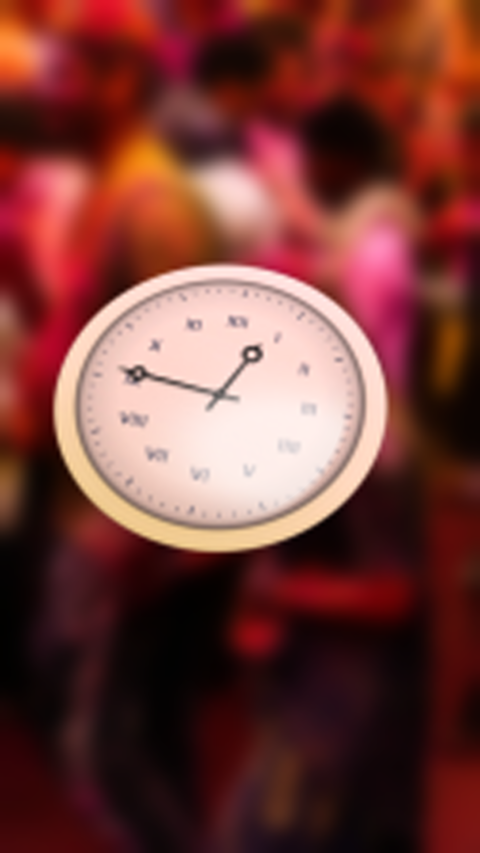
12:46
